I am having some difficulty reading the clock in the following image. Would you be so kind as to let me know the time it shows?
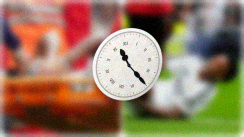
11:25
